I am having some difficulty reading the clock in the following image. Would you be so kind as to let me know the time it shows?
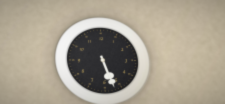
5:27
